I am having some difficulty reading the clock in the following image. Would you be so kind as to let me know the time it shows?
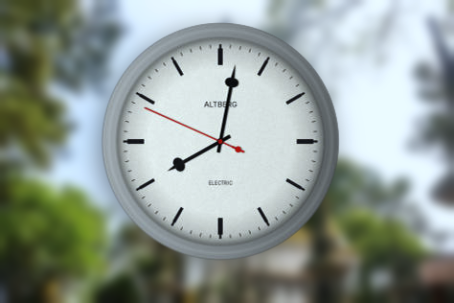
8:01:49
